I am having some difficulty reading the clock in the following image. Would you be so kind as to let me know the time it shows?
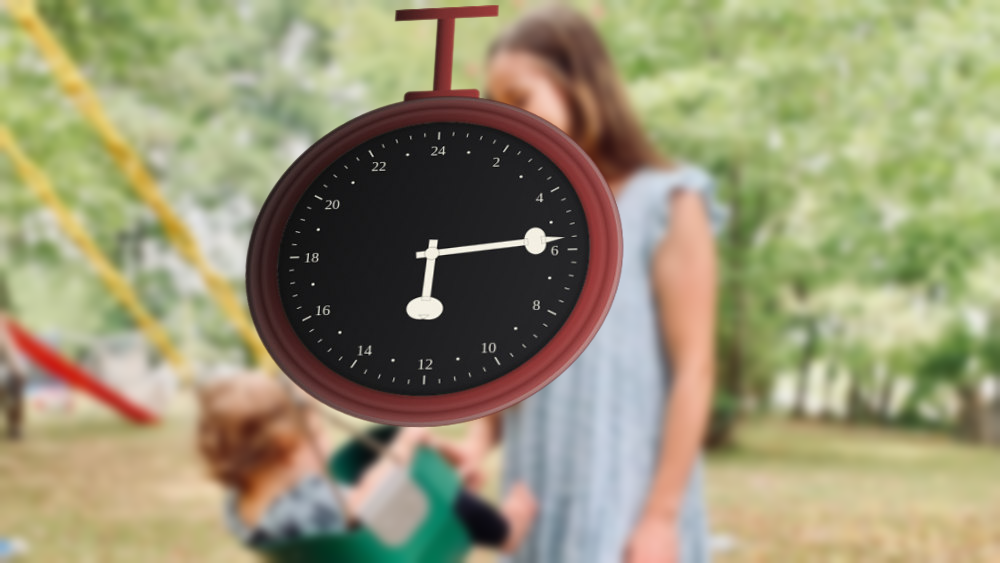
12:14
